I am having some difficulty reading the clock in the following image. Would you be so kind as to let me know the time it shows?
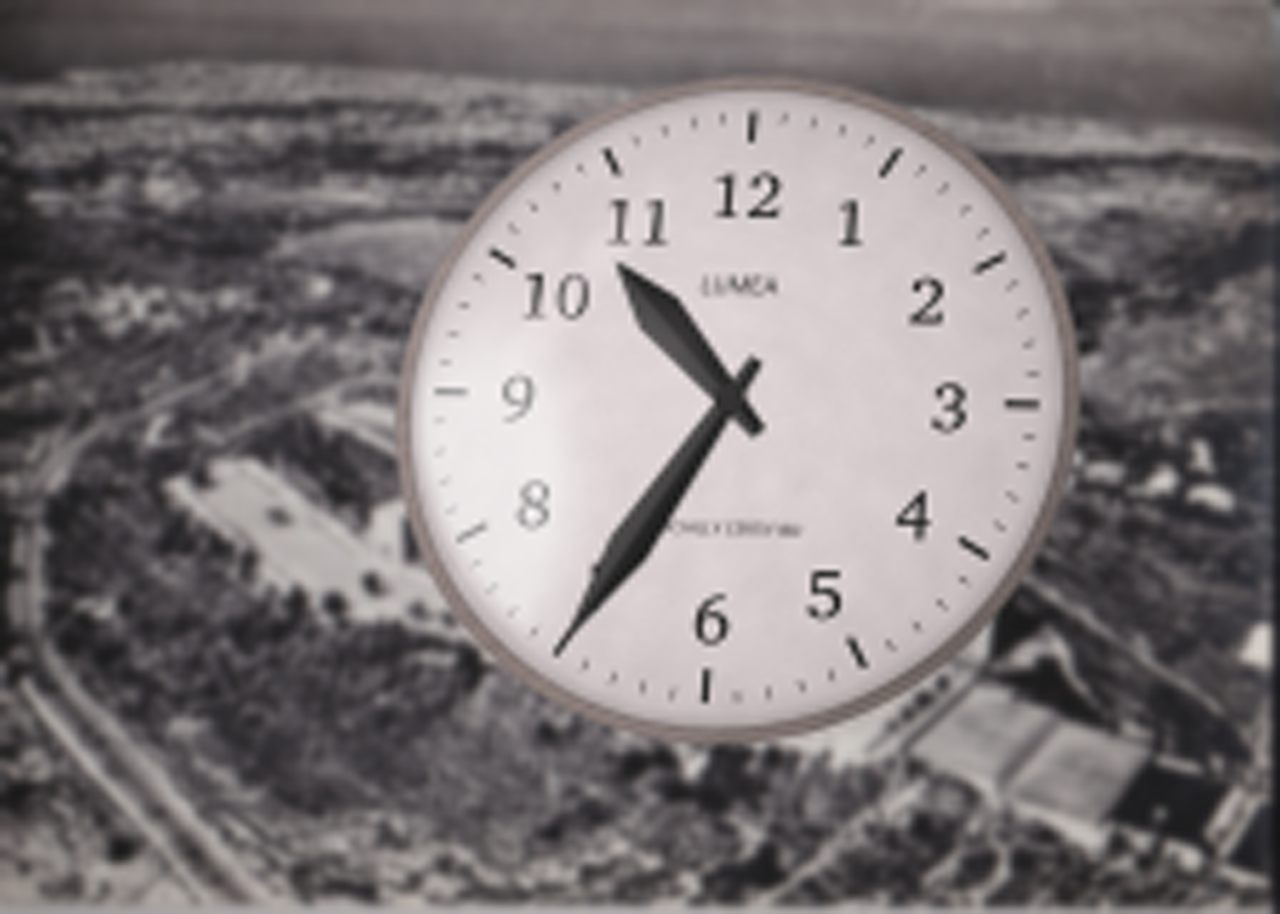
10:35
